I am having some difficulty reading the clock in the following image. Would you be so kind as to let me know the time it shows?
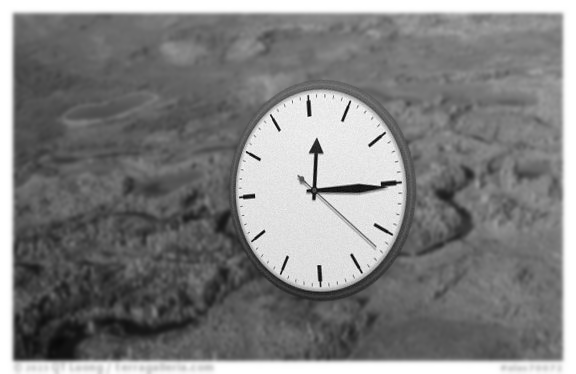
12:15:22
